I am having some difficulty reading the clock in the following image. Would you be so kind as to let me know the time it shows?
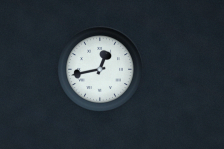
12:43
